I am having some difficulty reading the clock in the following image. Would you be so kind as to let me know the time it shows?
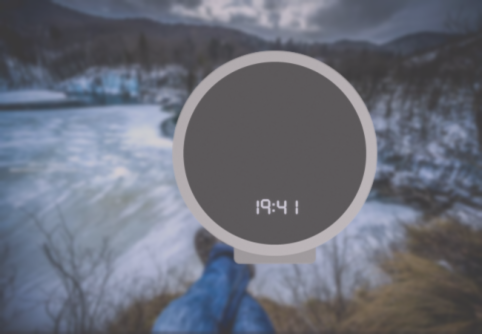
19:41
